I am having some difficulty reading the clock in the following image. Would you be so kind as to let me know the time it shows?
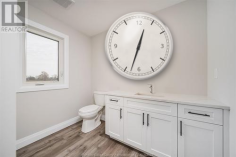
12:33
